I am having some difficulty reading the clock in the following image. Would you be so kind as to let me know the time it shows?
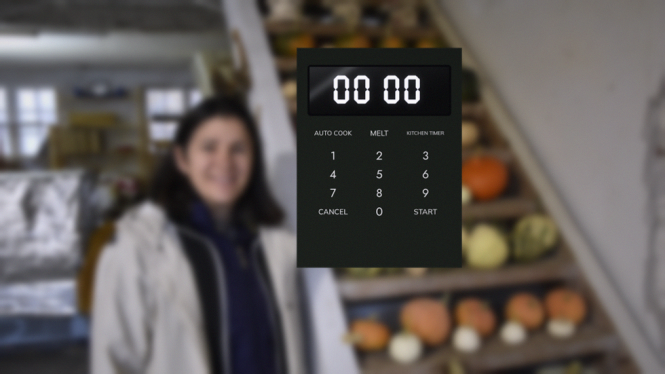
0:00
